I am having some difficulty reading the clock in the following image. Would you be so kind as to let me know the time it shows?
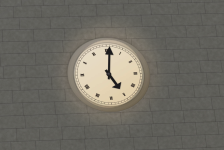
5:01
